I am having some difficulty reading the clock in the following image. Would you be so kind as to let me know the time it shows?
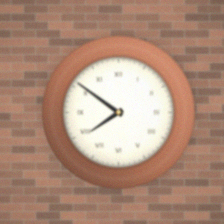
7:51
